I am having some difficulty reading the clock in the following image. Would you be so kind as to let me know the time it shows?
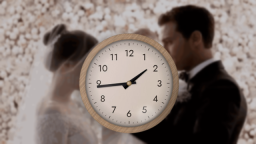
1:44
